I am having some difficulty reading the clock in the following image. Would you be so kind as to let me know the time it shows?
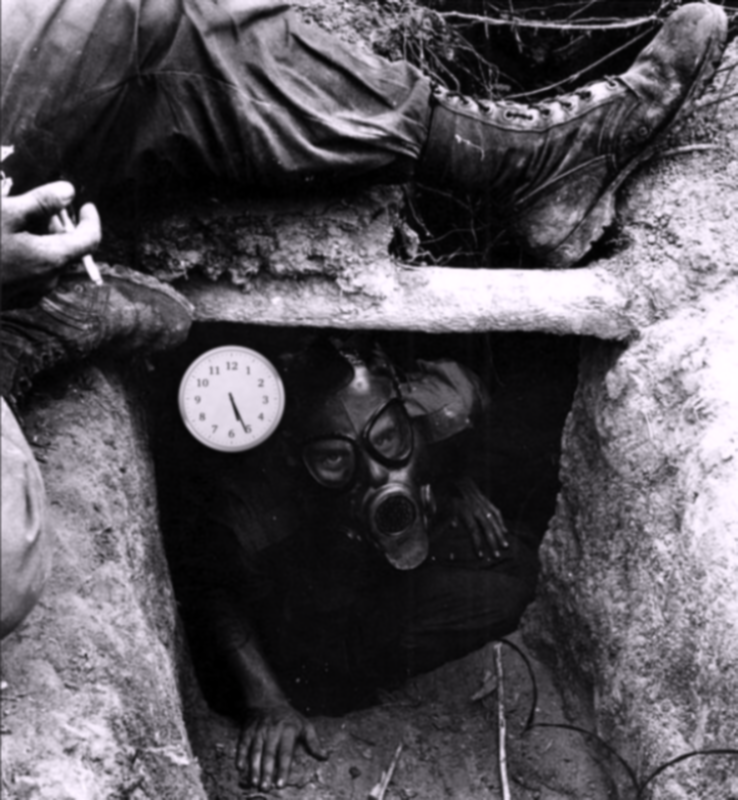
5:26
